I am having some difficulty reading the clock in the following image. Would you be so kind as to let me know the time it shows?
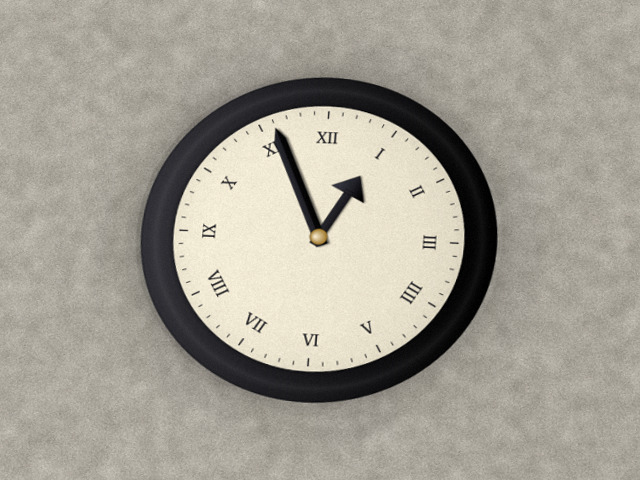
12:56
